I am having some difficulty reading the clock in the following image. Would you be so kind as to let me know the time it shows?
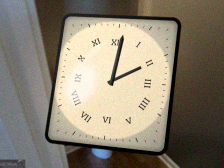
2:01
